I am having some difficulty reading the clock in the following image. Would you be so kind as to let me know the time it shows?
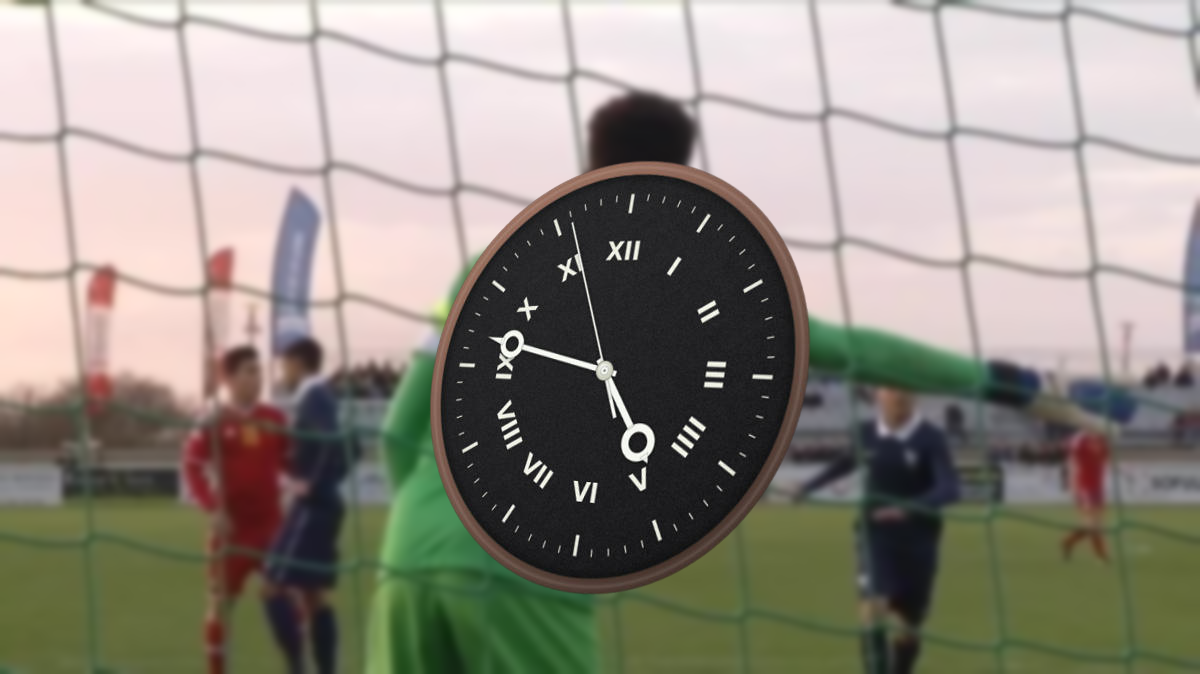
4:46:56
